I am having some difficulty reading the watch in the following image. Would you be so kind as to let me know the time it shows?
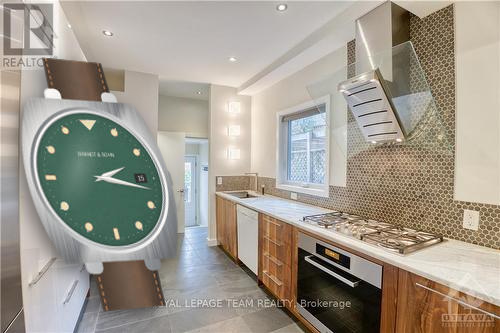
2:17
